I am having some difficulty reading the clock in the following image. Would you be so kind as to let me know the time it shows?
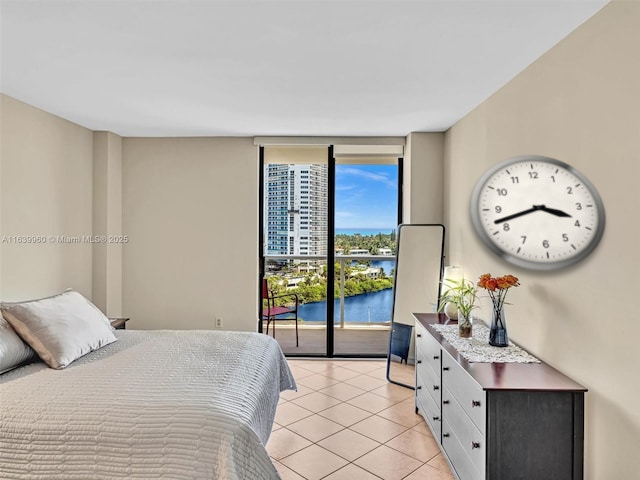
3:42
